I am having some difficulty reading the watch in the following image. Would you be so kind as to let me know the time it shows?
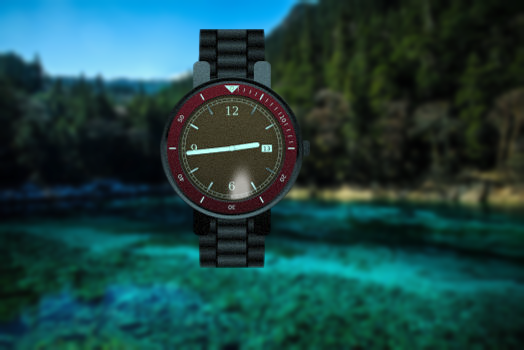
2:44
